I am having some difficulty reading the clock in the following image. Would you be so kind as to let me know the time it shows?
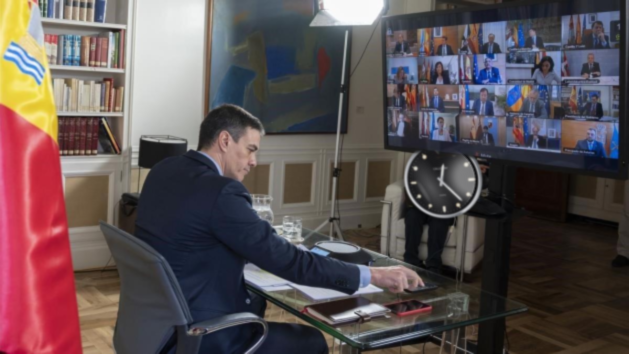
12:23
